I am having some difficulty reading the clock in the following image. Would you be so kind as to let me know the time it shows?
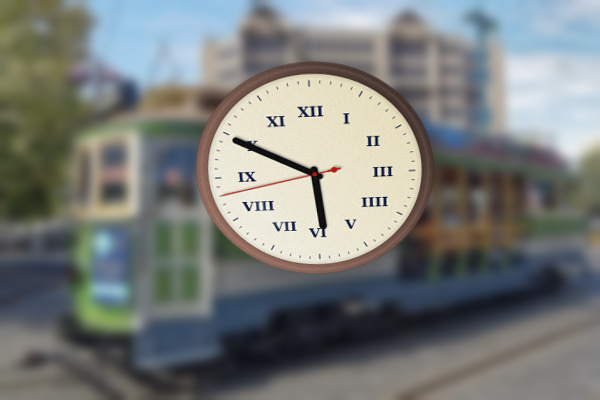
5:49:43
